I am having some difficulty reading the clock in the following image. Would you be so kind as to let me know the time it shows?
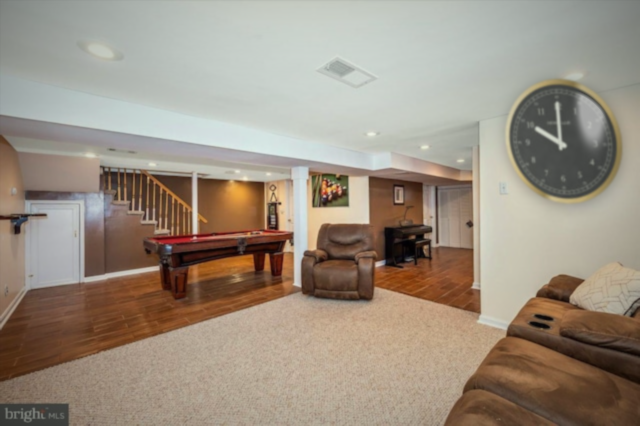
10:00
